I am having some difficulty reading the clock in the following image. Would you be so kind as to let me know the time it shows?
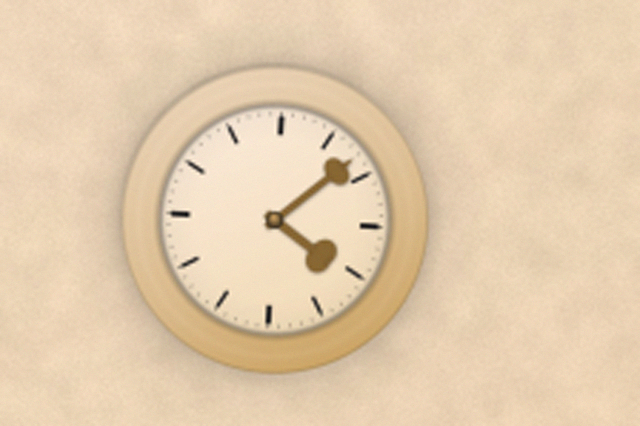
4:08
